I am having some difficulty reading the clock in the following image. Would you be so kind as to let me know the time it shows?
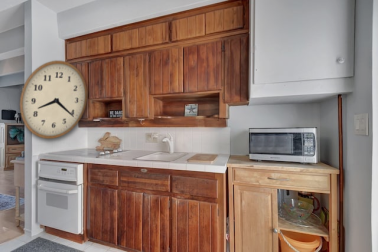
8:21
